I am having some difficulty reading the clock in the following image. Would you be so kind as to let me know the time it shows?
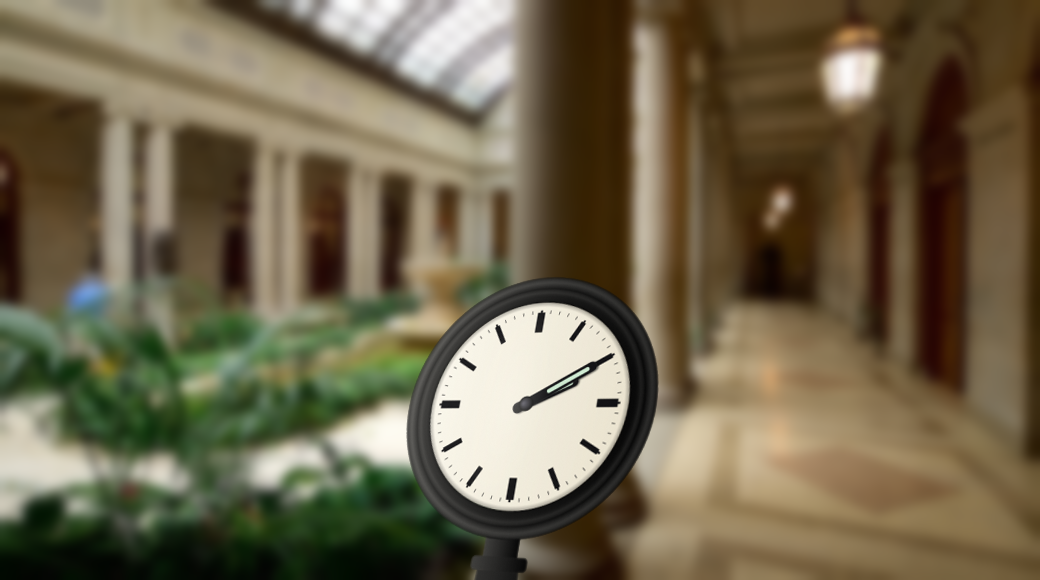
2:10
